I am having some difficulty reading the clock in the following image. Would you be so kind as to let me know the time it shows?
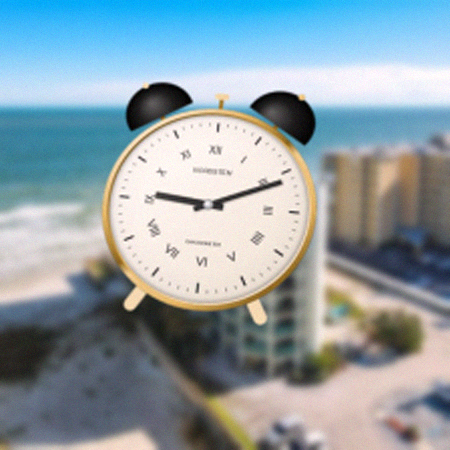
9:11
